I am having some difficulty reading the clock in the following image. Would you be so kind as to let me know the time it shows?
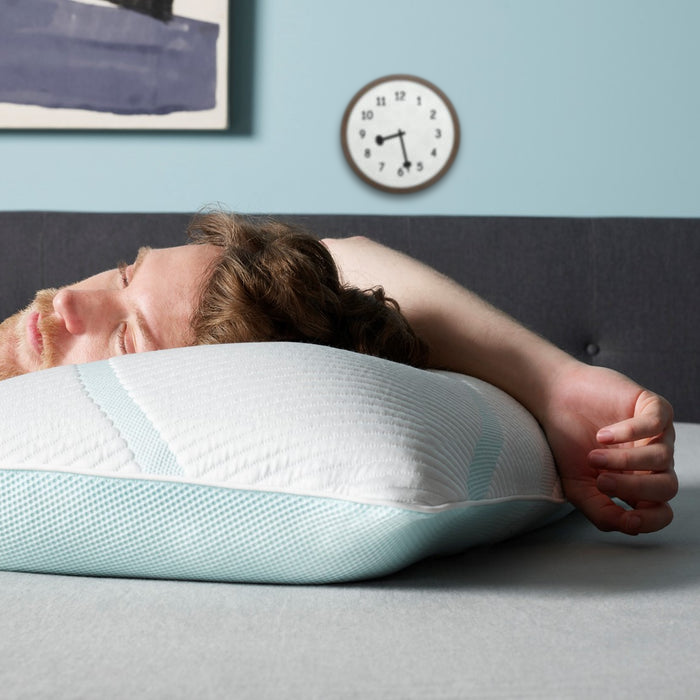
8:28
